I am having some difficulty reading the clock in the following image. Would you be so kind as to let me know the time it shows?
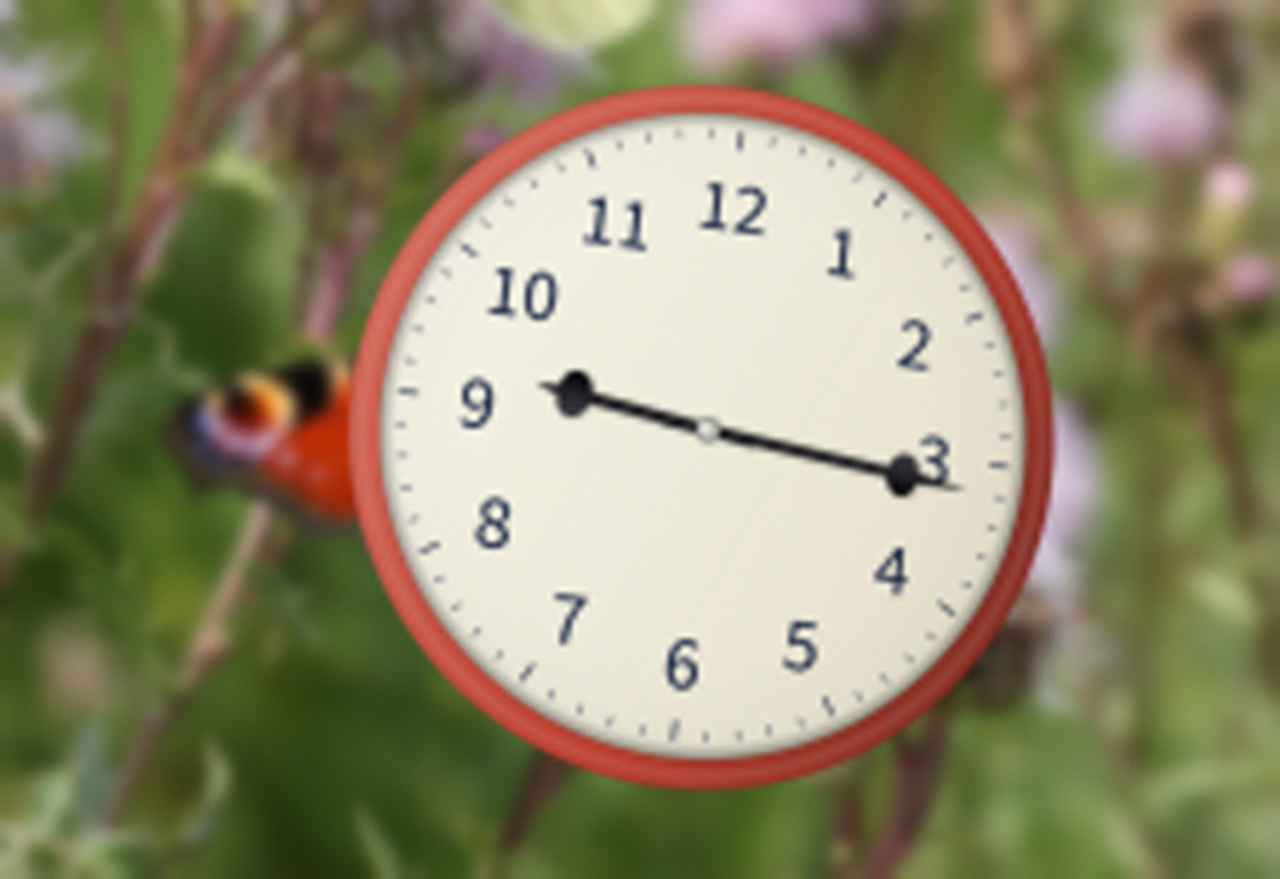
9:16
